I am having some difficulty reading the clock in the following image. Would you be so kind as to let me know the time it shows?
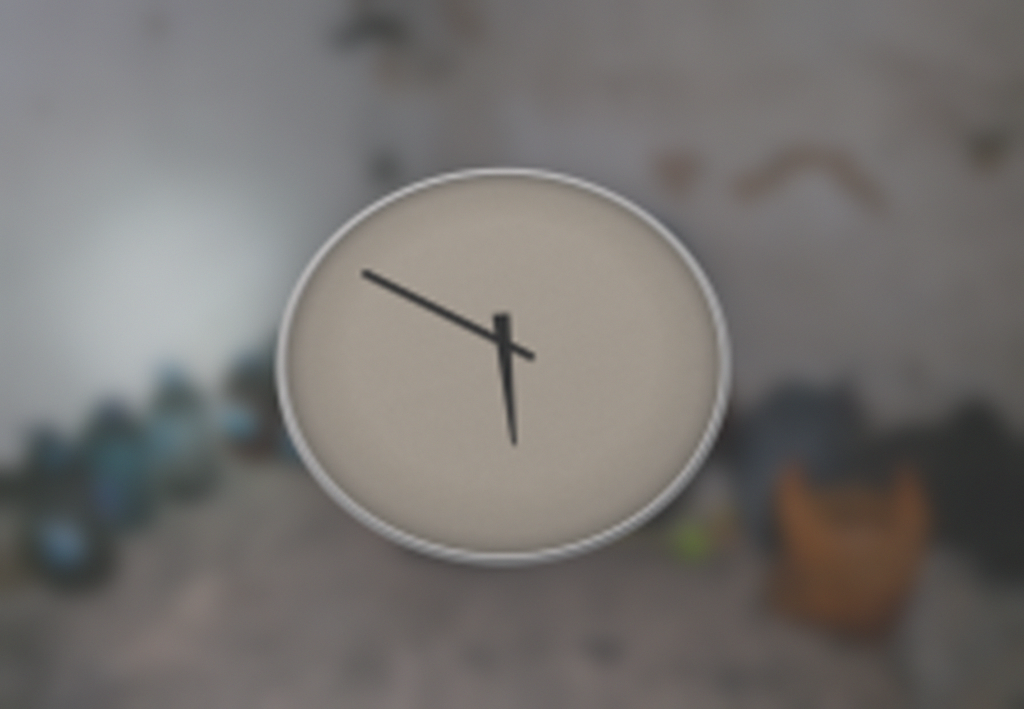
5:50
